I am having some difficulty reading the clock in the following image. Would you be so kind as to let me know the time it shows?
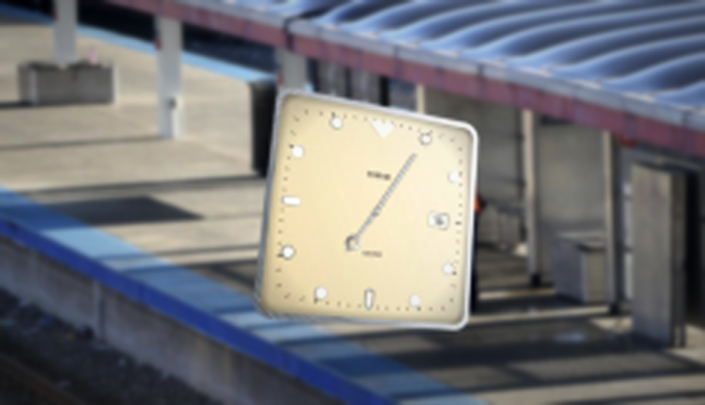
7:05
